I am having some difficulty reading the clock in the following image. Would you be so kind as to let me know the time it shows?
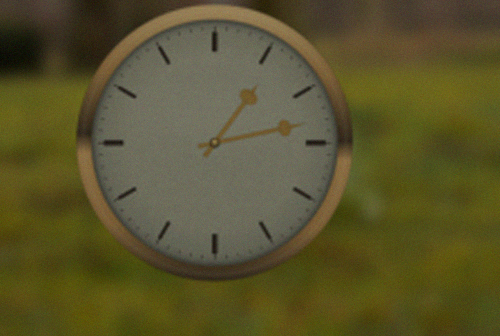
1:13
